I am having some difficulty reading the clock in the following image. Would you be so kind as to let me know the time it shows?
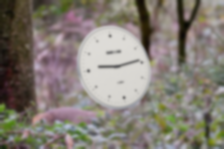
9:14
